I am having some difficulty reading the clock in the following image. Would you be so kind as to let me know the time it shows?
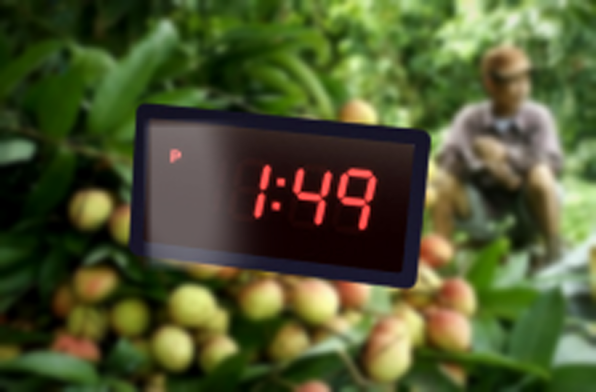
1:49
